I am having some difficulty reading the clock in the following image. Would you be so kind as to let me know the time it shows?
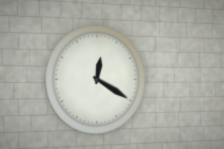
12:20
